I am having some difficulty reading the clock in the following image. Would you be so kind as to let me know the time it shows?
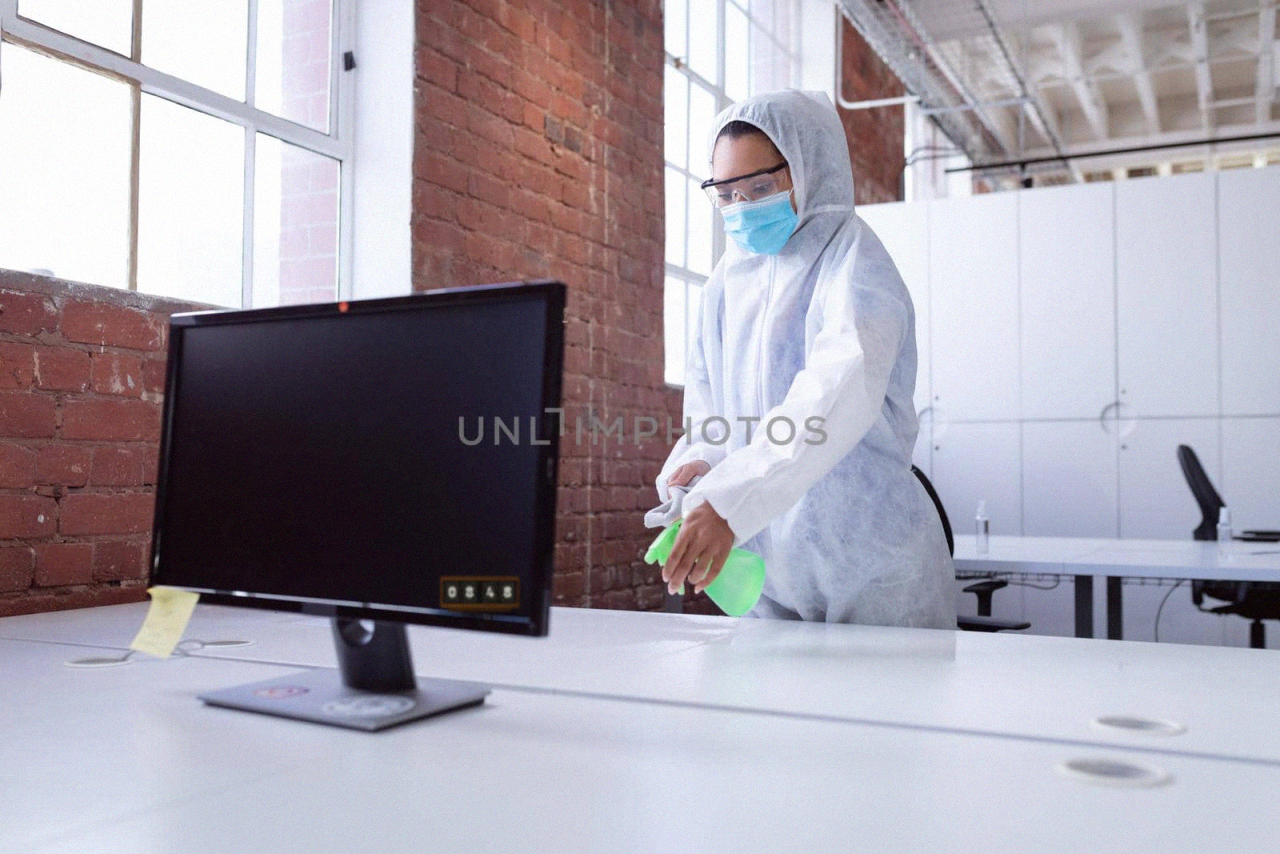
8:48
